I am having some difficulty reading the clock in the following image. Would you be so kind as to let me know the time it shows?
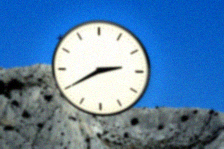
2:40
